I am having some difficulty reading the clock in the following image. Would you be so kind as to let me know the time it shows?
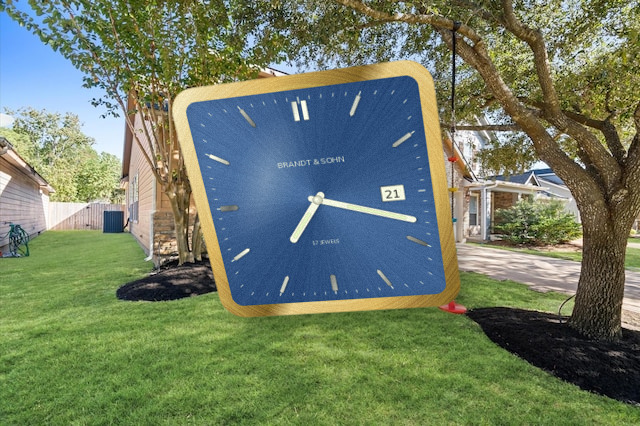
7:18
